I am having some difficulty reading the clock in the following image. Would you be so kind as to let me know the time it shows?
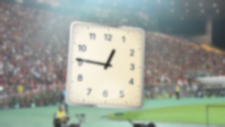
12:46
